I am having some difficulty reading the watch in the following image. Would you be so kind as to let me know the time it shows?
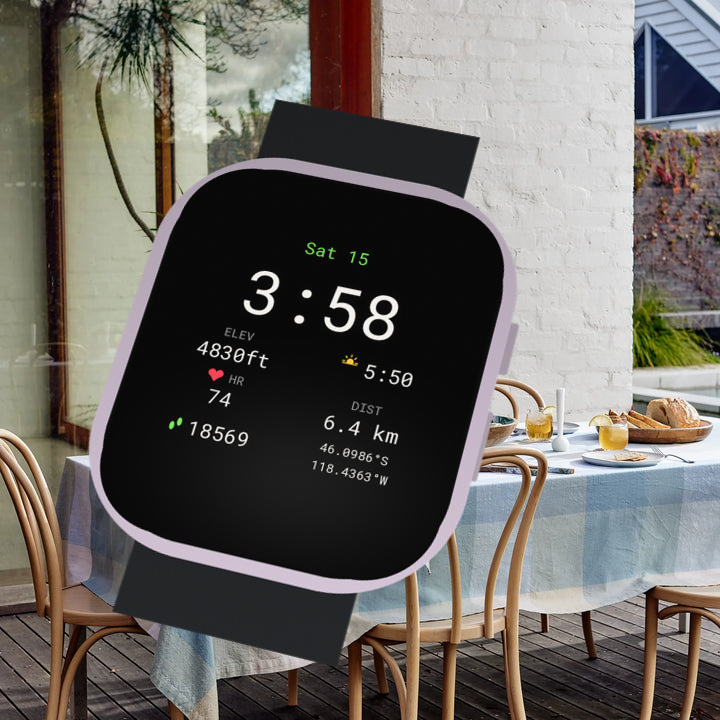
3:58
